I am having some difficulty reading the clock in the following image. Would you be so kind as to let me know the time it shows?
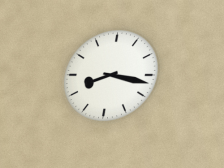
8:17
